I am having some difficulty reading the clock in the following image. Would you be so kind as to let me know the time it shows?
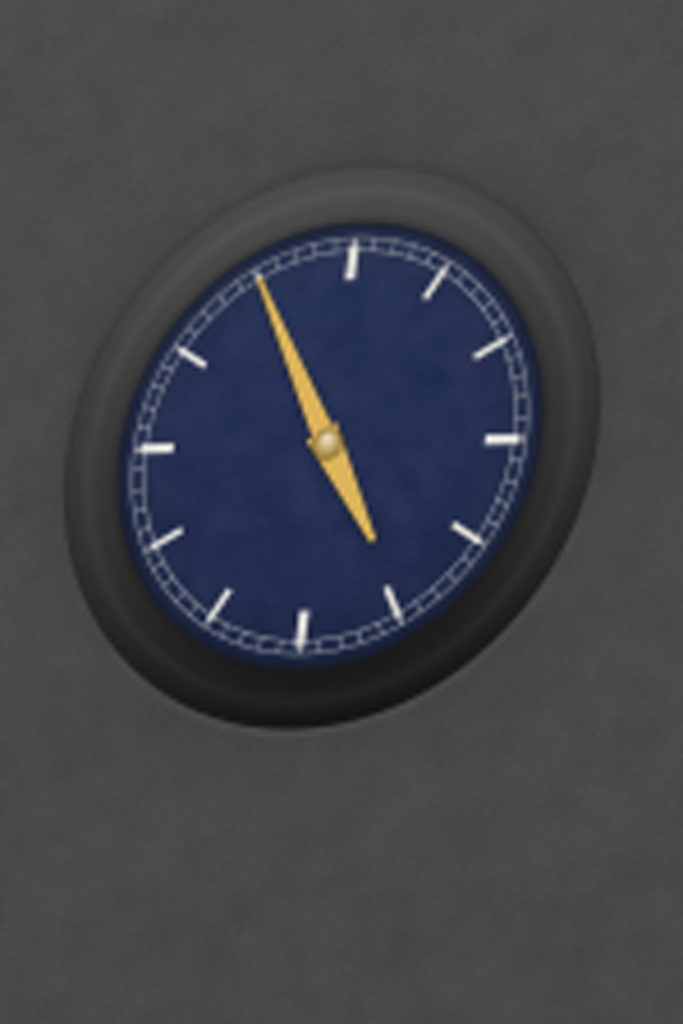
4:55
